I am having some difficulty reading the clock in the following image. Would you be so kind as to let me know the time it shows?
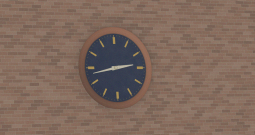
2:43
